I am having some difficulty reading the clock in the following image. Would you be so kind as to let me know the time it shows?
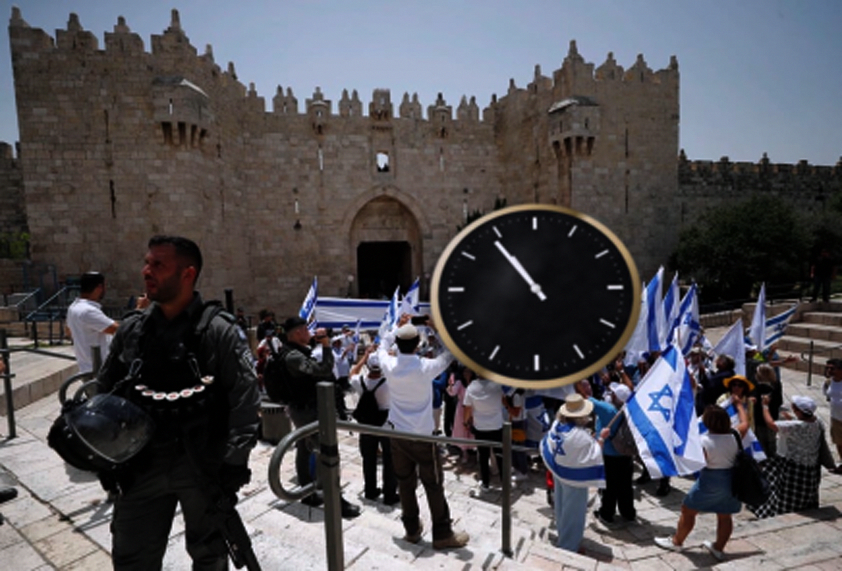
10:54
